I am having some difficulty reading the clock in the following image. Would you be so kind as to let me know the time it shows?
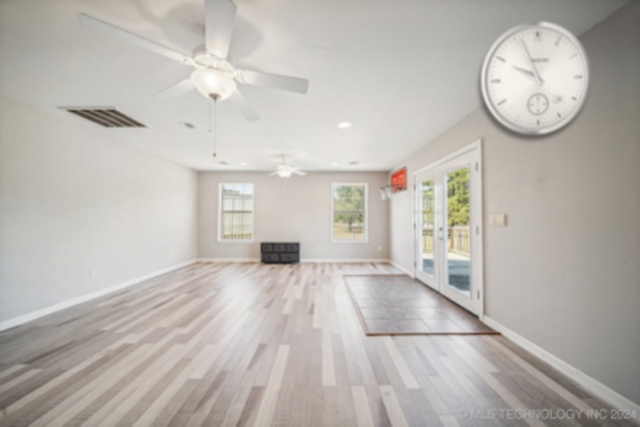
9:56
